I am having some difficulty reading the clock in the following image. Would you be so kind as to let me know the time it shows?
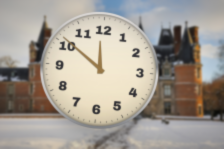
11:51
